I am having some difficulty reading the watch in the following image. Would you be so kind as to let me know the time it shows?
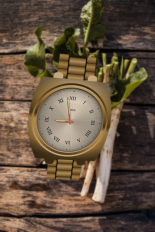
8:58
